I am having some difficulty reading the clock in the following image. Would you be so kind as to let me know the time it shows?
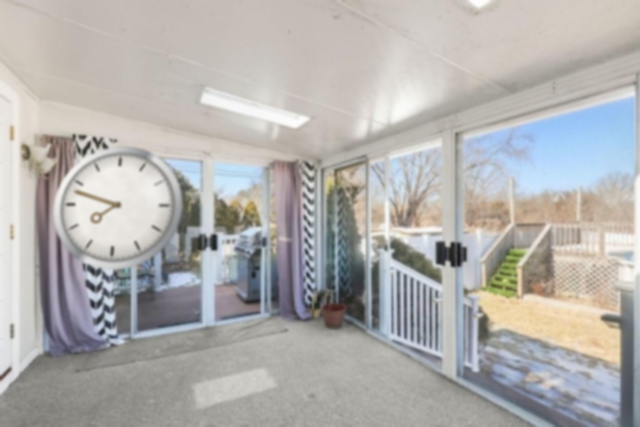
7:48
